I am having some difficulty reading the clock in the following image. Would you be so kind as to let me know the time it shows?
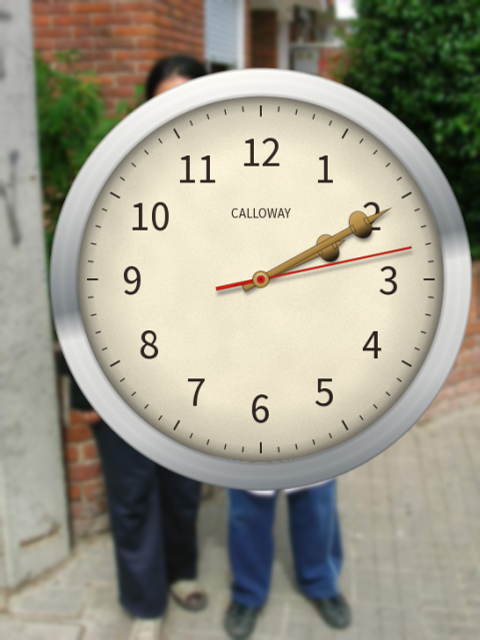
2:10:13
